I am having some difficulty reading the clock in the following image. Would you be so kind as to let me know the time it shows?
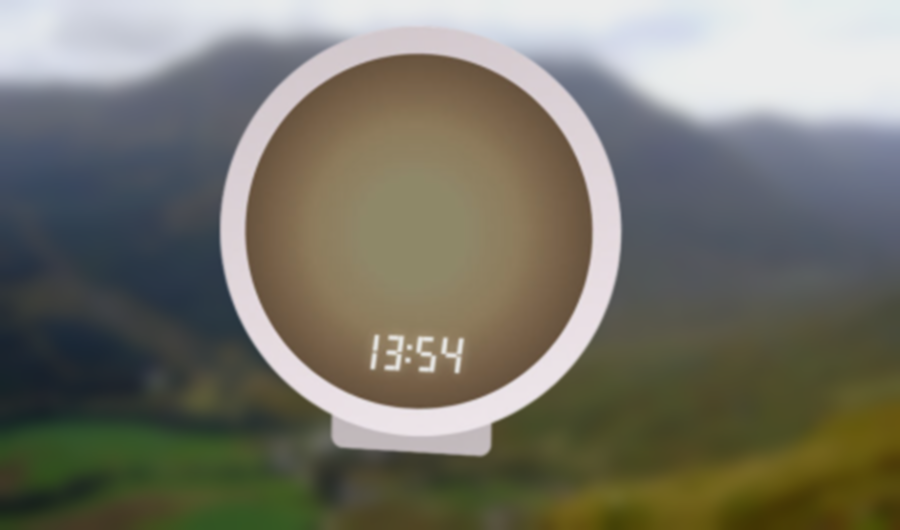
13:54
